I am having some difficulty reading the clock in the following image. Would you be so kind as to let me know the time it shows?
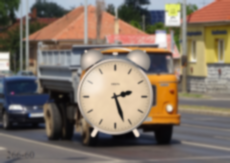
2:27
